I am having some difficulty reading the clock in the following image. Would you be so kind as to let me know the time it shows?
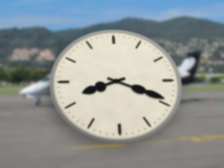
8:19
